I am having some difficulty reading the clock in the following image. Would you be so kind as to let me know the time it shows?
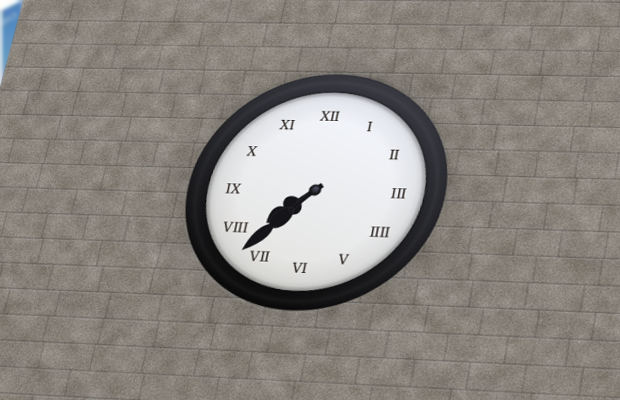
7:37
